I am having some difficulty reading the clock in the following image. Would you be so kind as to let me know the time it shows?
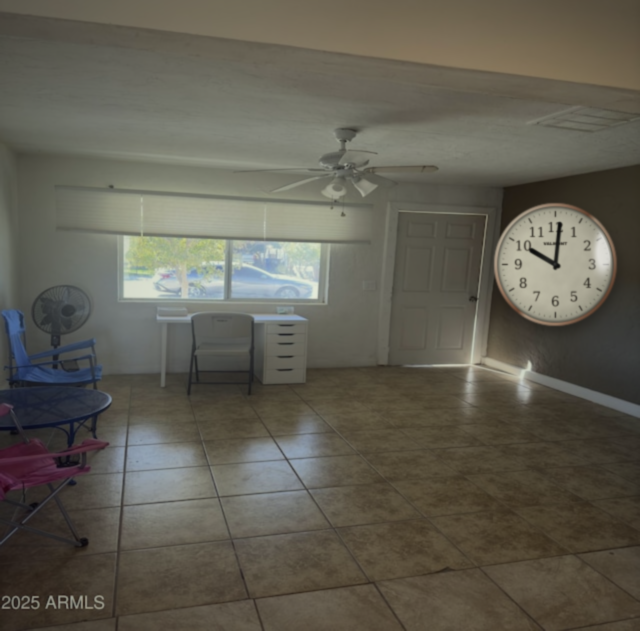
10:01
